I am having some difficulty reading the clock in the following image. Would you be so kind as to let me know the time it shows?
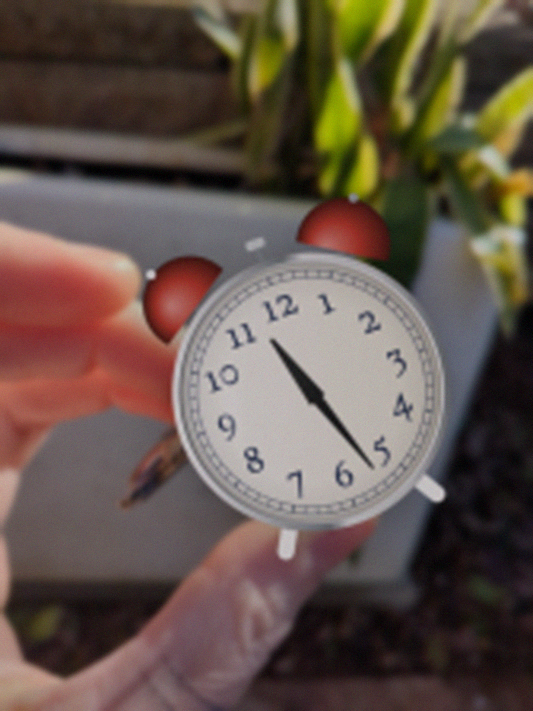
11:27
